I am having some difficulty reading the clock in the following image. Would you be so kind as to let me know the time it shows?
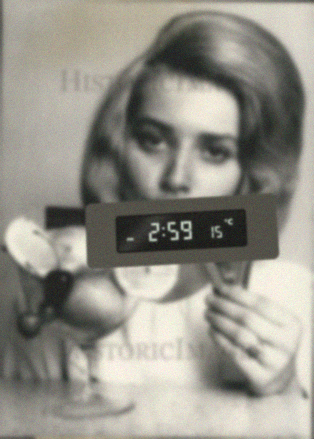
2:59
